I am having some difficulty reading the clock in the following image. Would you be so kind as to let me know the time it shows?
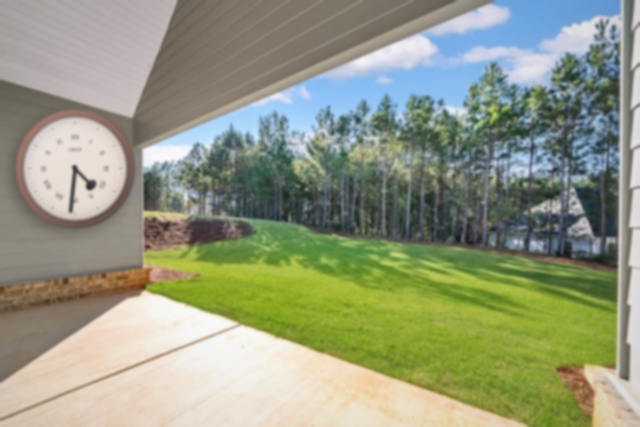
4:31
